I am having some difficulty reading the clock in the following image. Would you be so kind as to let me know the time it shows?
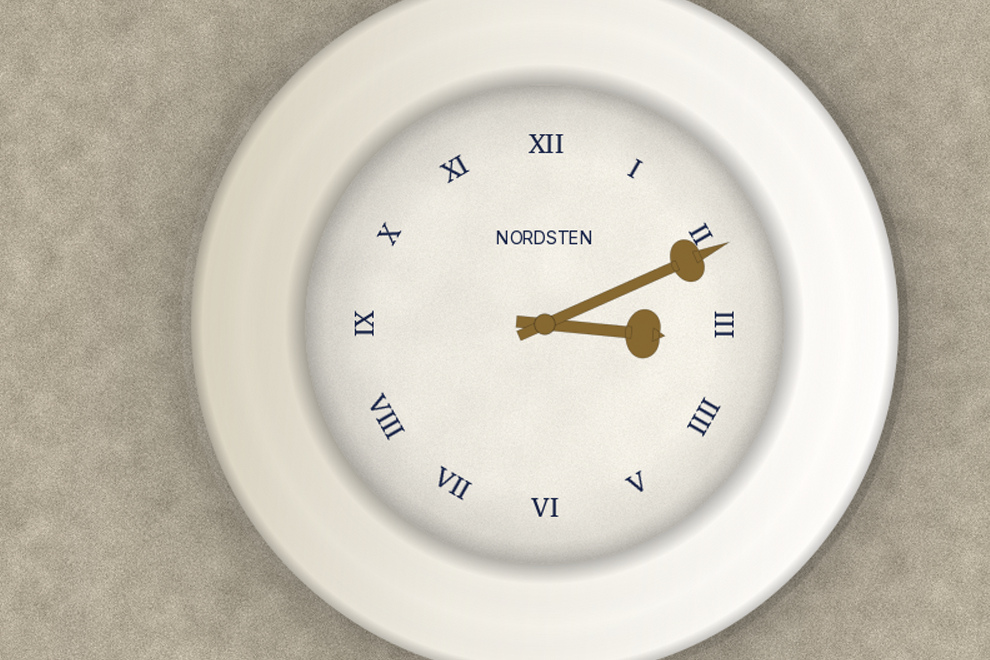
3:11
